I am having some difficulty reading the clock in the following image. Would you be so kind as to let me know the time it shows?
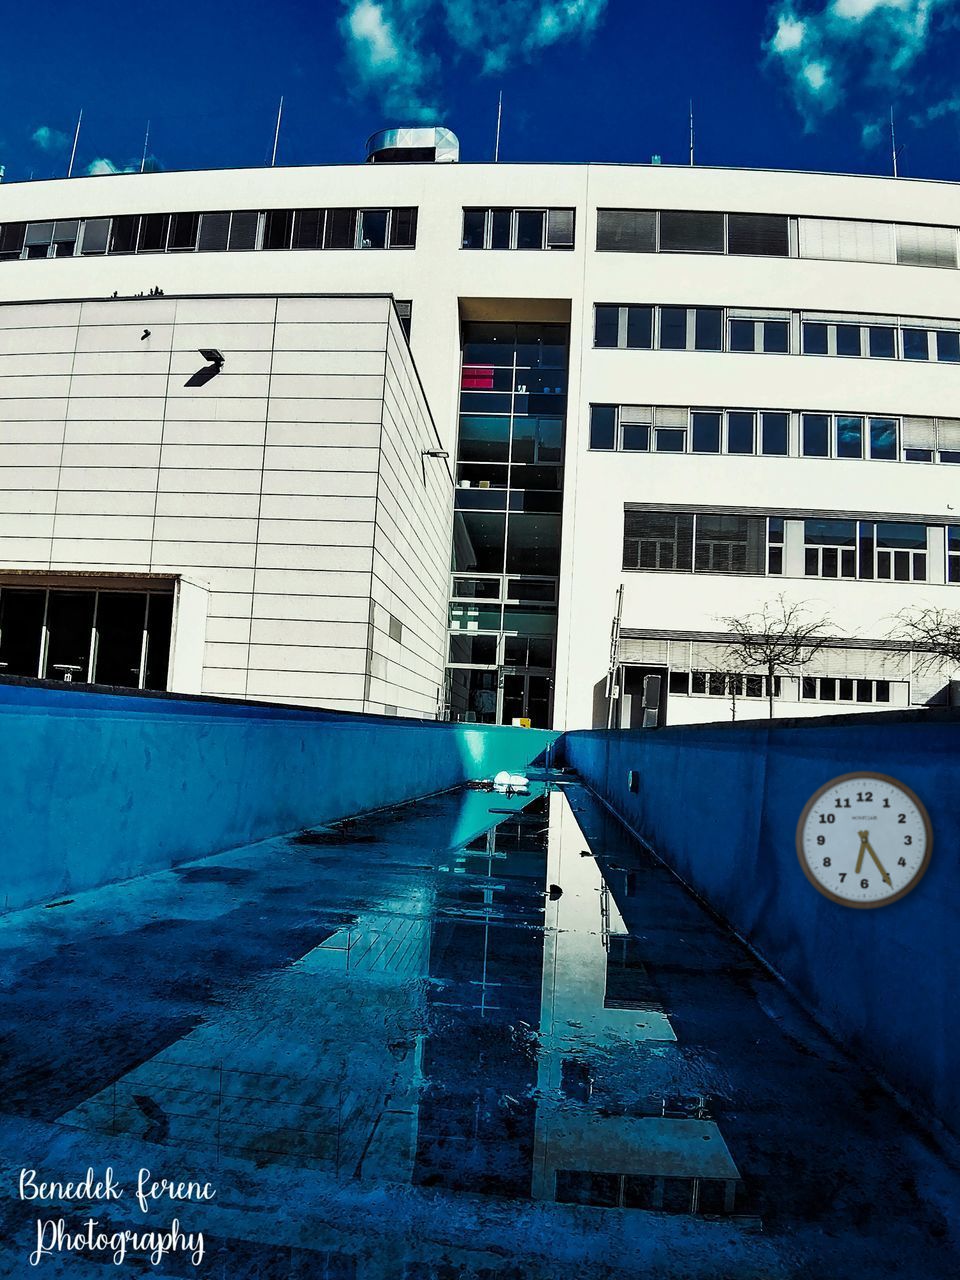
6:25
